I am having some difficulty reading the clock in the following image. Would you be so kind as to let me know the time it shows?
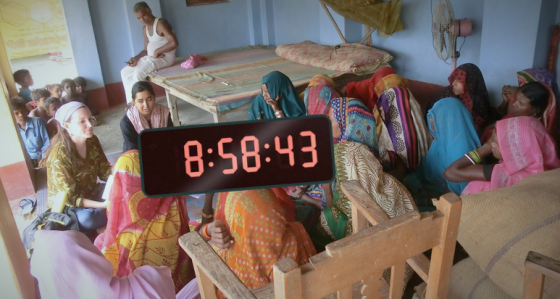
8:58:43
